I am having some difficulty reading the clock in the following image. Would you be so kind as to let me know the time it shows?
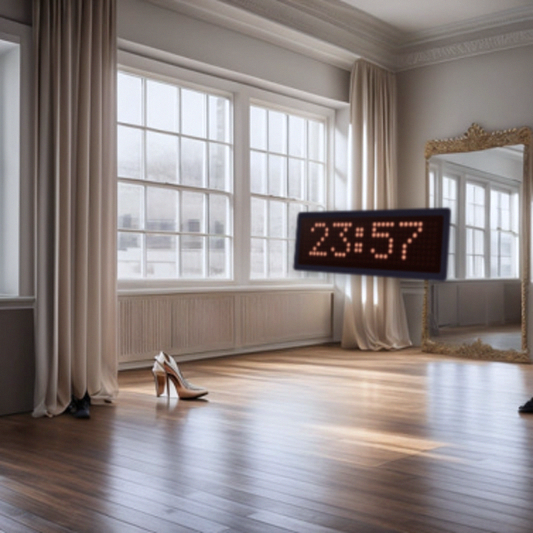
23:57
